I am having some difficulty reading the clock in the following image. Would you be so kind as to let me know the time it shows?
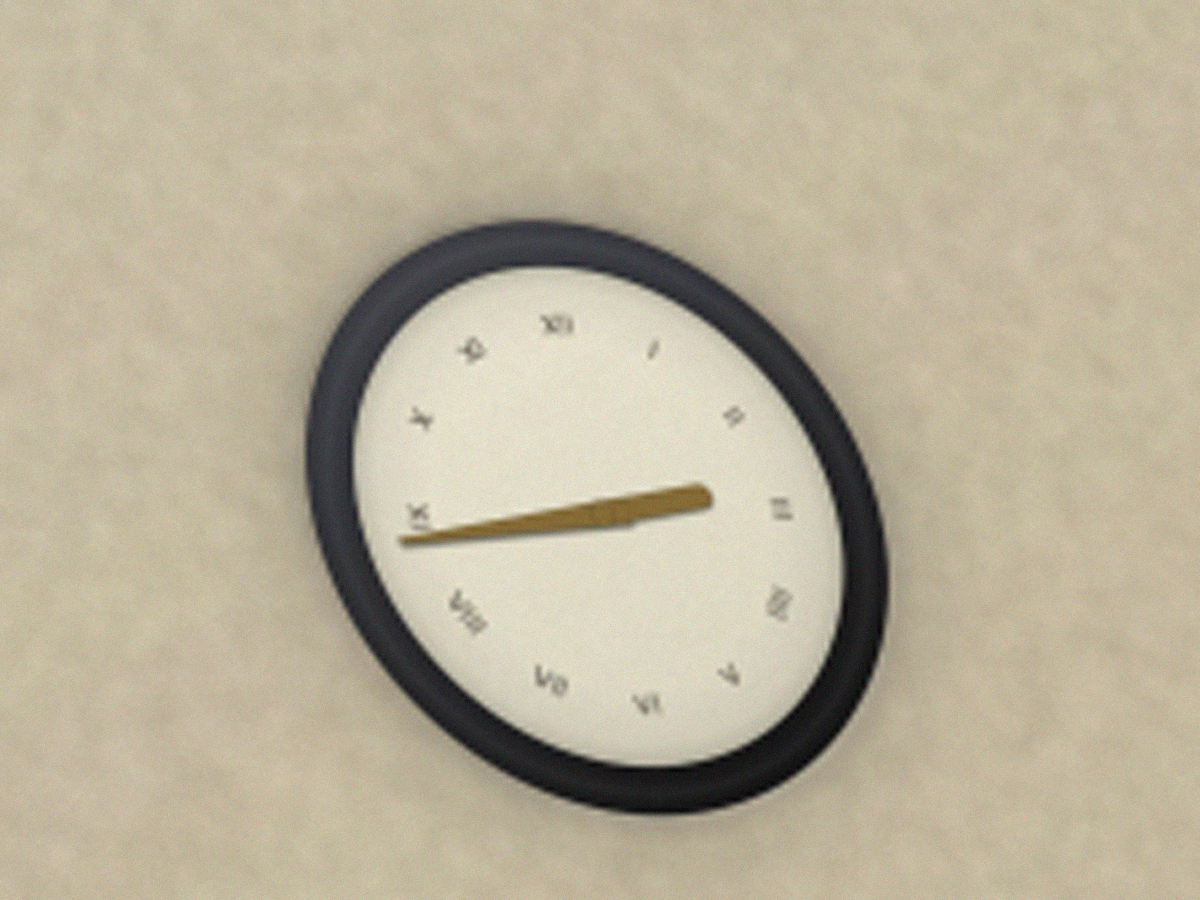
2:44
